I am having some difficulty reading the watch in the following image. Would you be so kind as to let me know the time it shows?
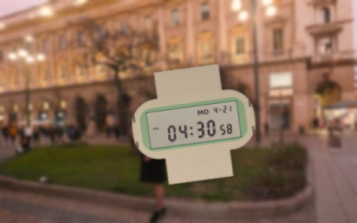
4:30:58
